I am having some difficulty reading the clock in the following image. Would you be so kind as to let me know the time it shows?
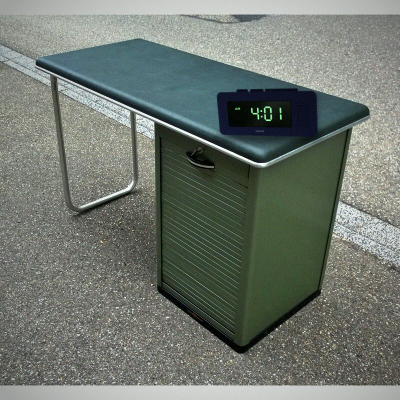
4:01
